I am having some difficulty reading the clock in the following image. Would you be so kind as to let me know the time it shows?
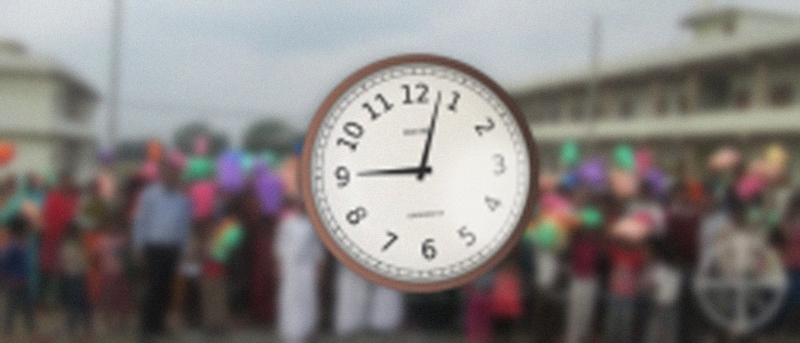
9:03
